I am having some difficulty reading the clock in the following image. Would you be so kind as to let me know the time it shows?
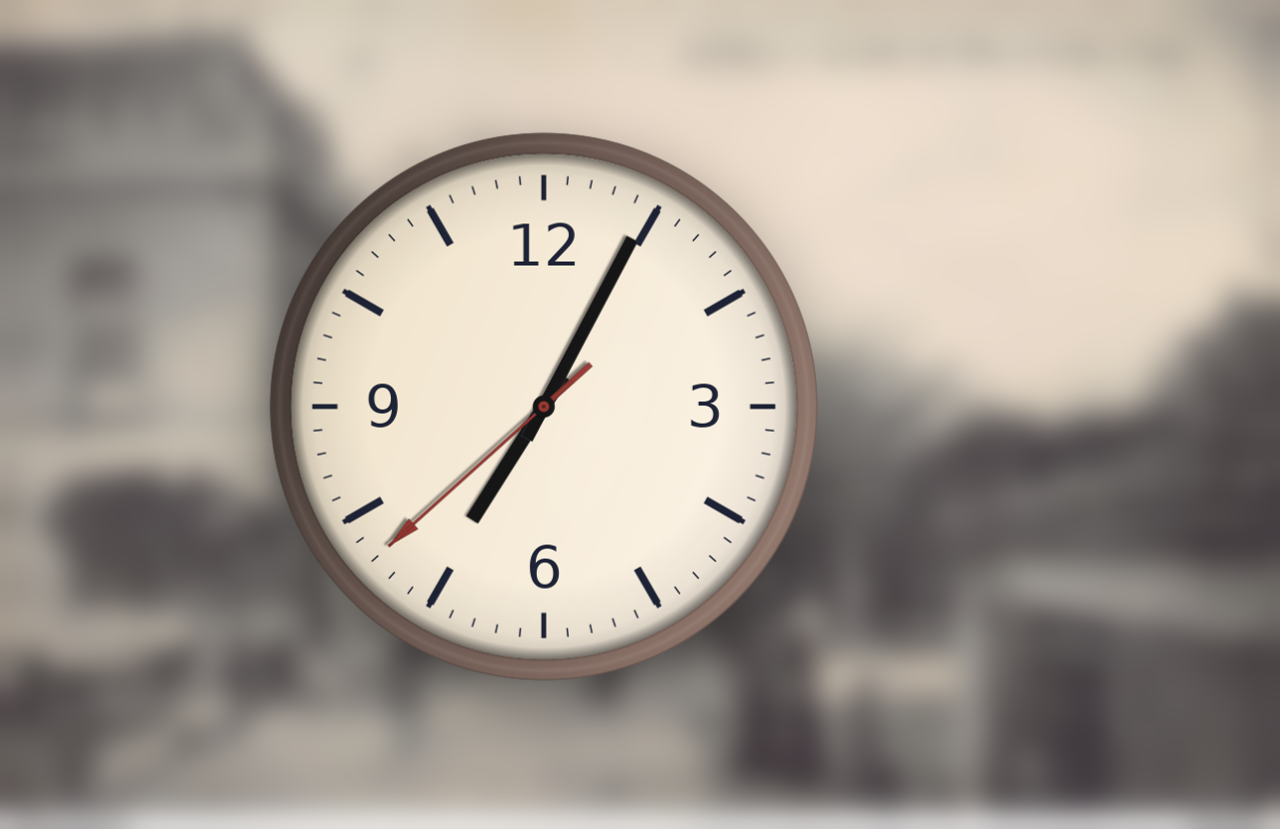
7:04:38
